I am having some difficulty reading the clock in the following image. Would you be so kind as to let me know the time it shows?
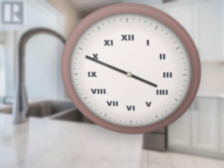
3:49
